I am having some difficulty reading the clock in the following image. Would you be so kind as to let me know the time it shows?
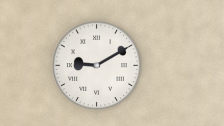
9:10
